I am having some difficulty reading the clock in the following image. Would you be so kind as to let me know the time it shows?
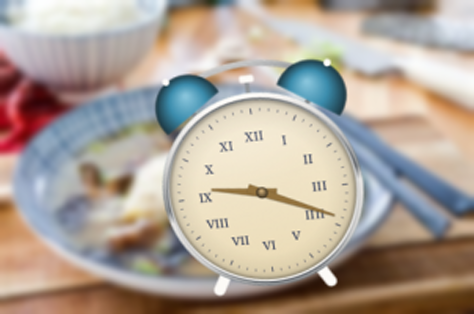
9:19
